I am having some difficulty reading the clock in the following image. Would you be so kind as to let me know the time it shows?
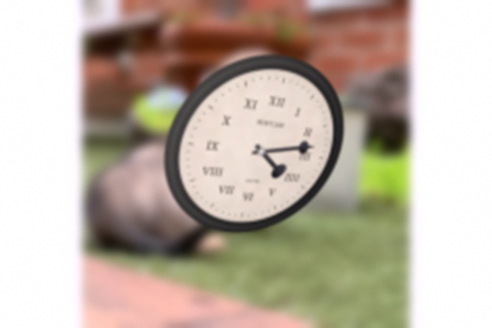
4:13
